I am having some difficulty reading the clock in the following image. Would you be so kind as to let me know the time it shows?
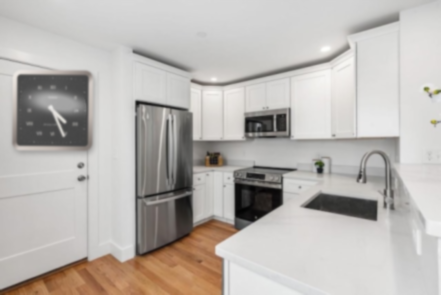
4:26
